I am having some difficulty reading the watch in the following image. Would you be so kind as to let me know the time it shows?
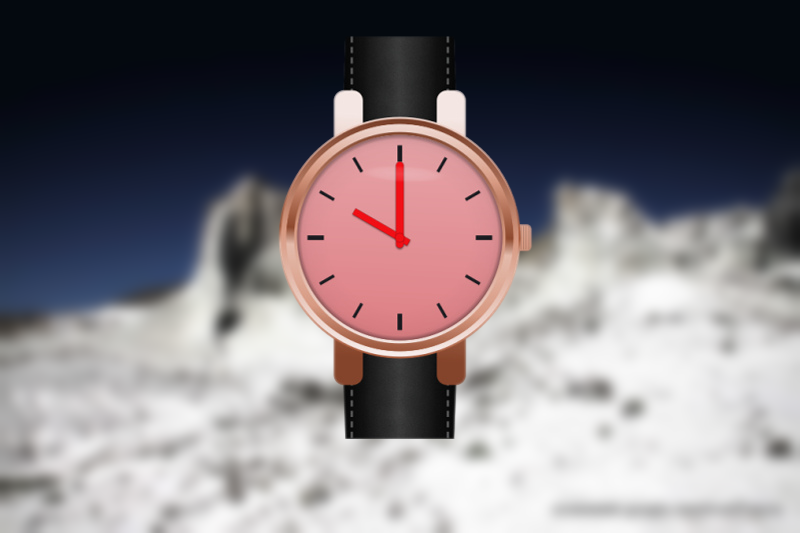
10:00
